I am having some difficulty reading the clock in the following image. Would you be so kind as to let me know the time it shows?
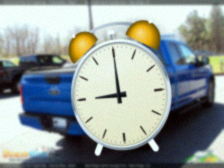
9:00
